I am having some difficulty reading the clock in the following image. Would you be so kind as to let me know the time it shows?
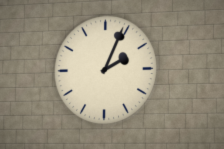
2:04
